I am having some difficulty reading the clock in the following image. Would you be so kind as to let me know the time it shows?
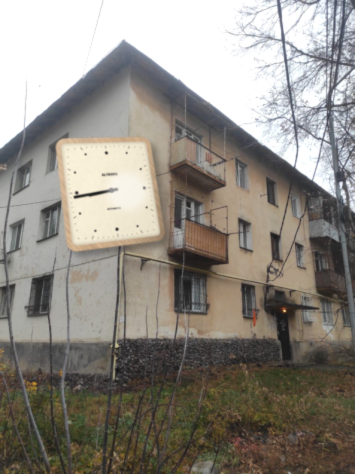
8:44
